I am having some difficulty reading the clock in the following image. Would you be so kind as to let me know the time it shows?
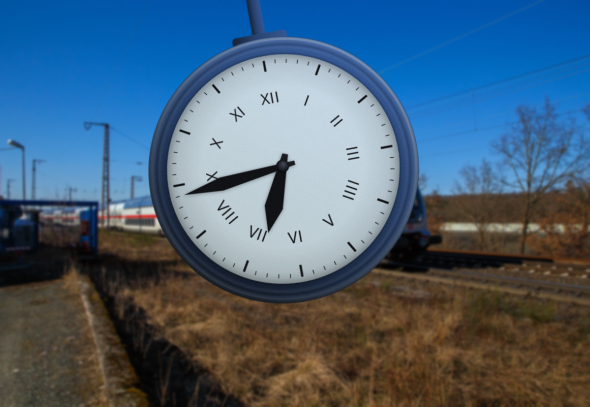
6:44
